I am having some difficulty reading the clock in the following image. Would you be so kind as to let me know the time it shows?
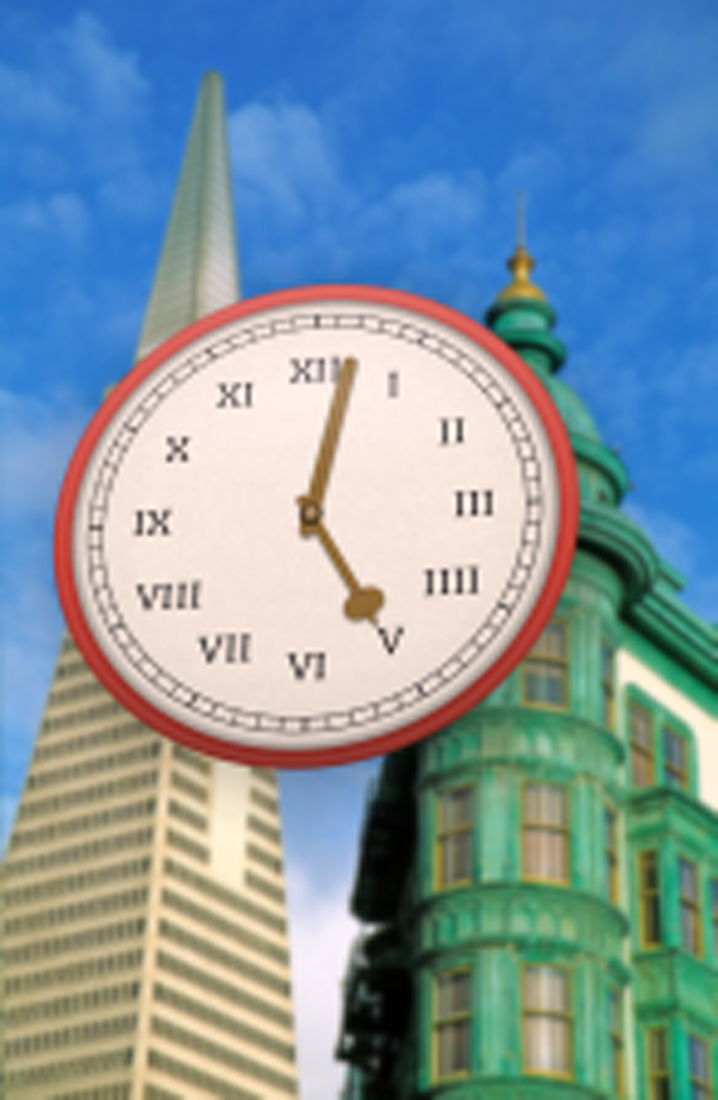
5:02
